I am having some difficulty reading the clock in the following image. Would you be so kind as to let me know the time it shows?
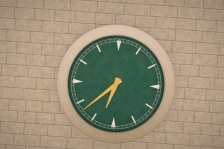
6:38
